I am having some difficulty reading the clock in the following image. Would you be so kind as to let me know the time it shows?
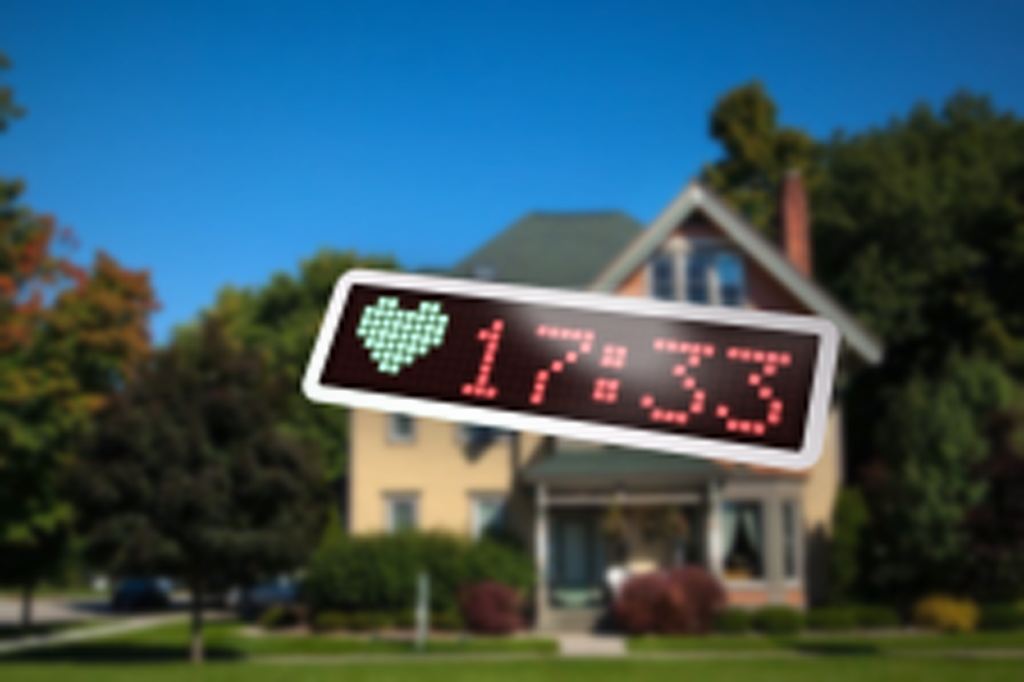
17:33
